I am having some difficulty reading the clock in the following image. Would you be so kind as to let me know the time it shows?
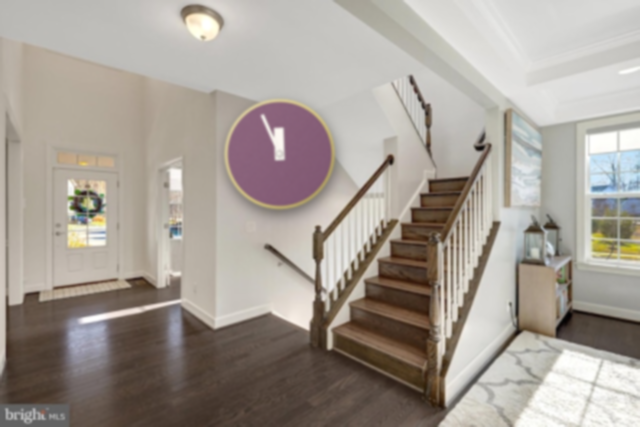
11:56
